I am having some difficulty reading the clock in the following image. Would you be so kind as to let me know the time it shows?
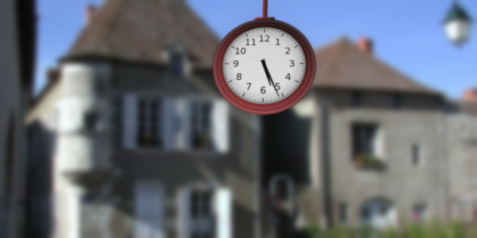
5:26
